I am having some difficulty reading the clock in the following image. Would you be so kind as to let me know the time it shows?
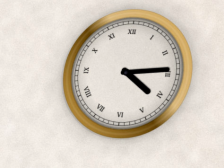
4:14
